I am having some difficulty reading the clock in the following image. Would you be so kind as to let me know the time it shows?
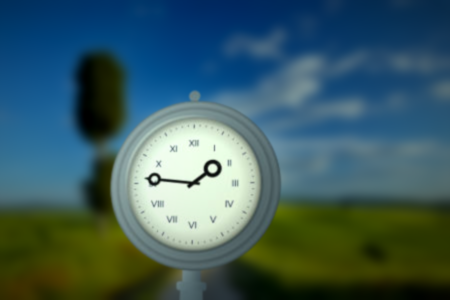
1:46
